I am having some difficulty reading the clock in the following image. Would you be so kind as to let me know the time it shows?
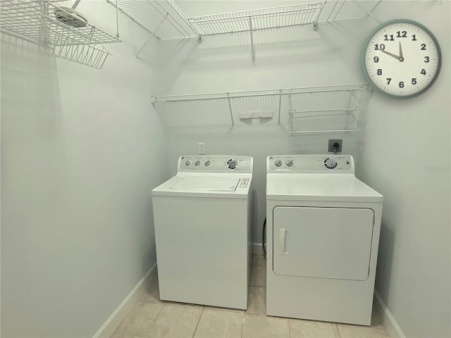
11:49
